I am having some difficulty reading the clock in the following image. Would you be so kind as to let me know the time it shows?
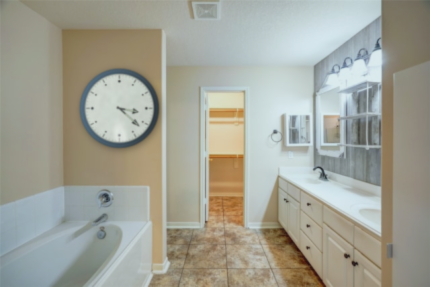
3:22
